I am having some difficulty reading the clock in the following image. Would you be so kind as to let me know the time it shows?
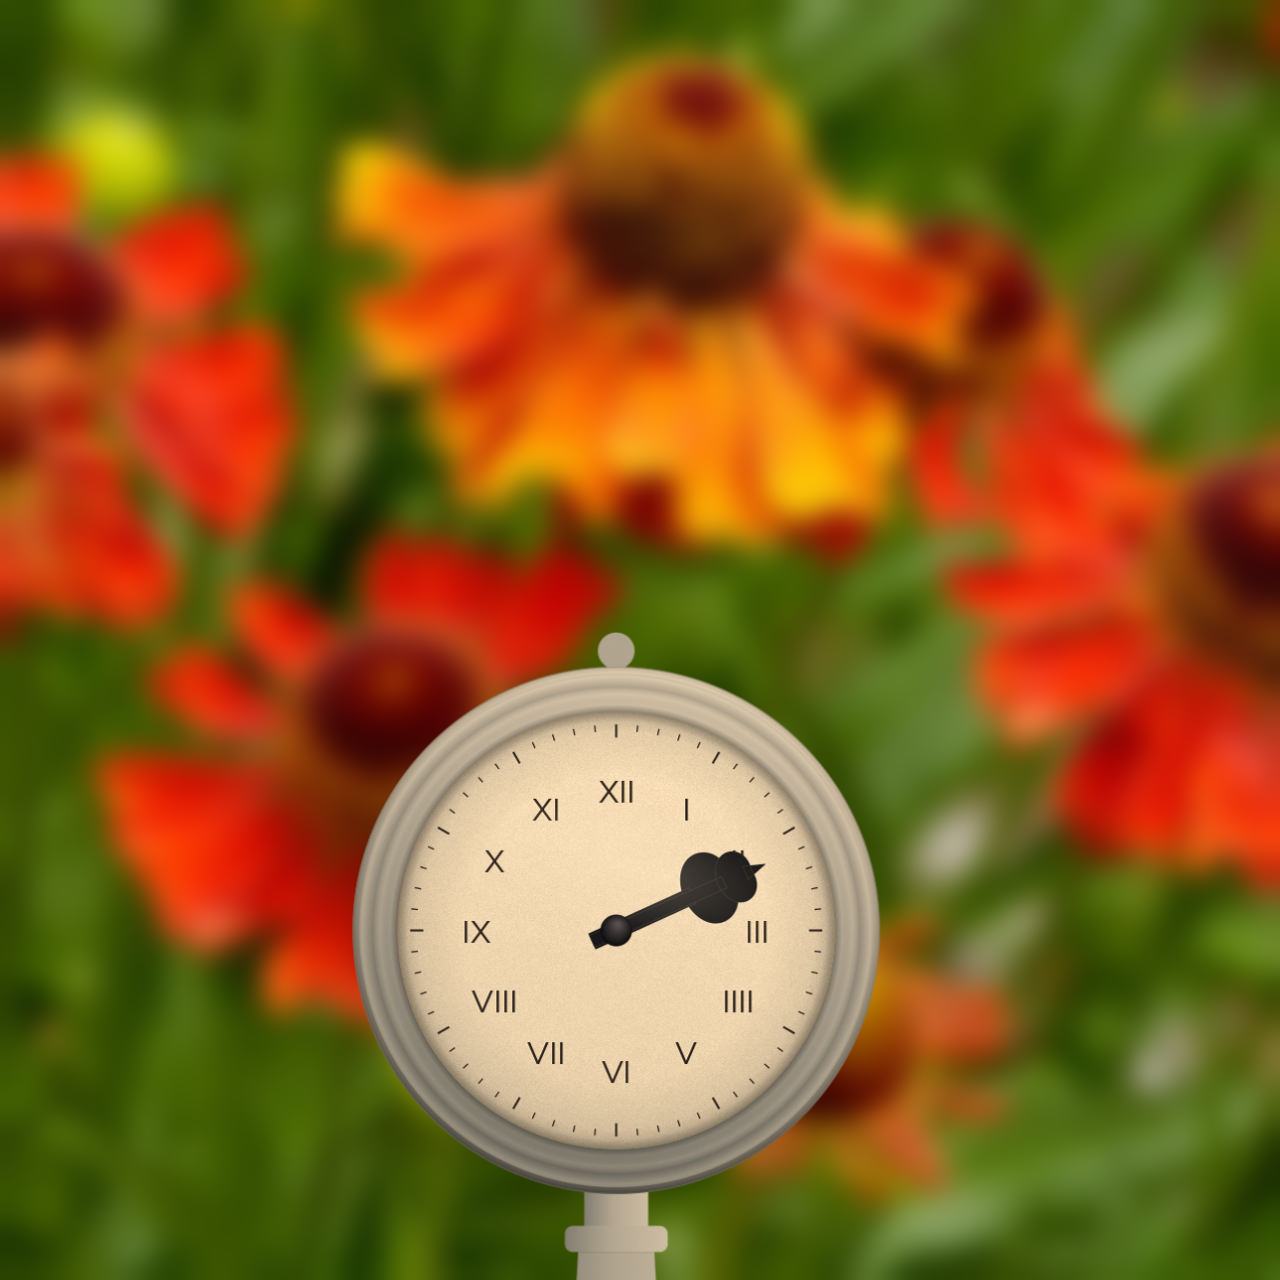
2:11
